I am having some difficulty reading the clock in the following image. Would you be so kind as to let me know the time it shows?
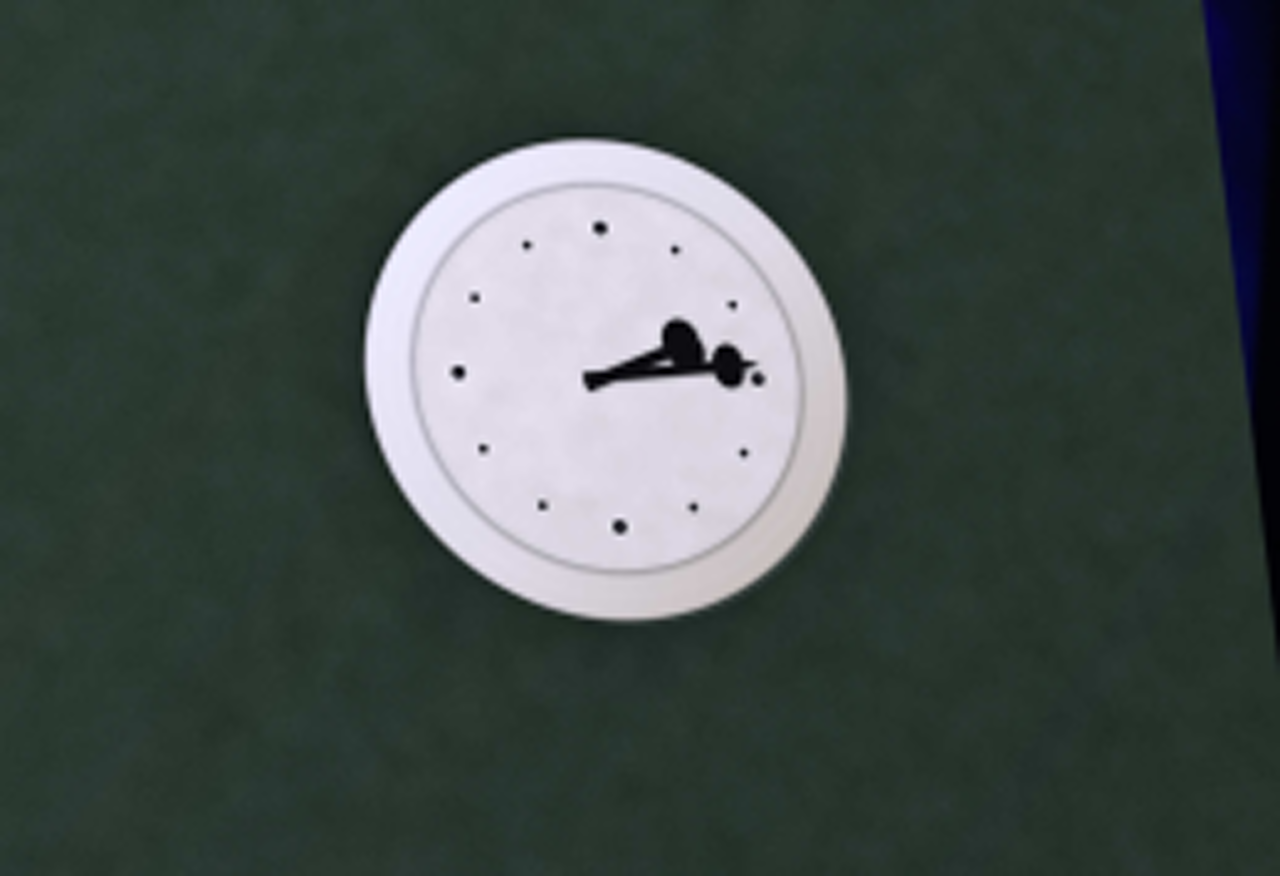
2:14
